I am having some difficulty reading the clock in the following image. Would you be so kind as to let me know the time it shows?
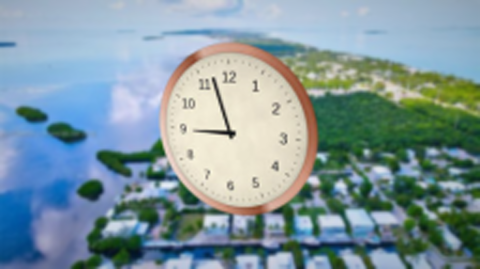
8:57
